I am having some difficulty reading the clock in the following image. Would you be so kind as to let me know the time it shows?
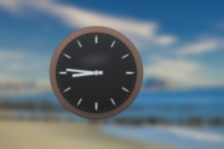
8:46
